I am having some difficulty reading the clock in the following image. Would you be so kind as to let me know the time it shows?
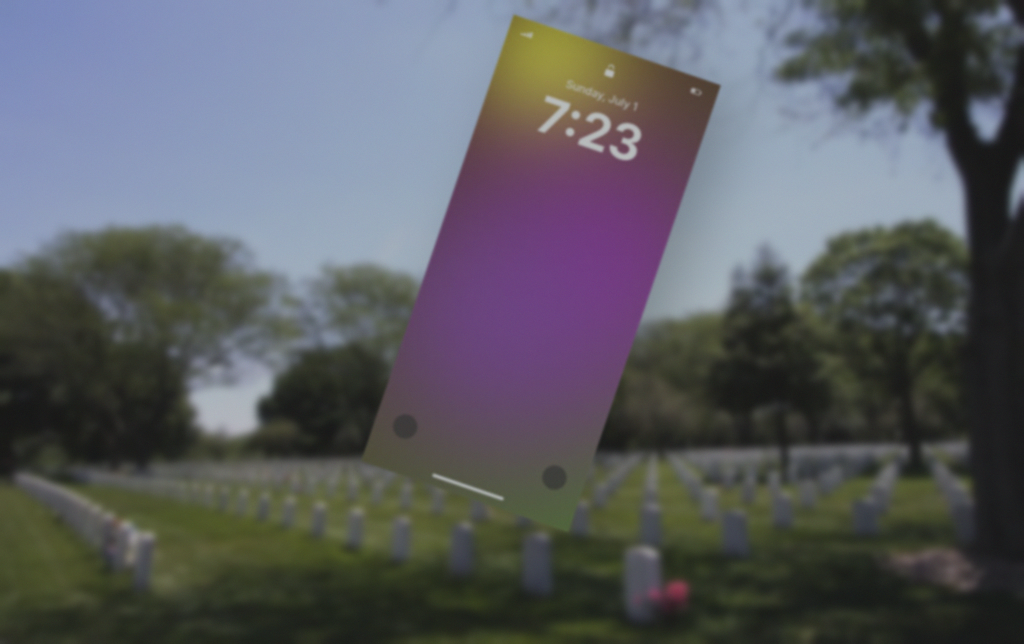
7:23
